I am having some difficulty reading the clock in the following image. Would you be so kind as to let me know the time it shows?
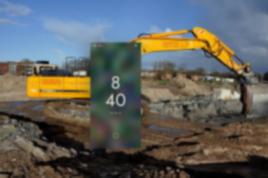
8:40
